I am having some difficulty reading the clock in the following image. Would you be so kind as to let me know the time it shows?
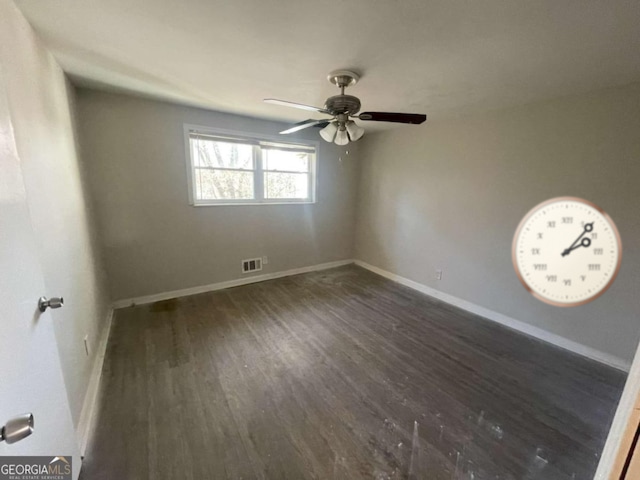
2:07
